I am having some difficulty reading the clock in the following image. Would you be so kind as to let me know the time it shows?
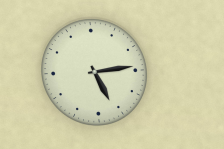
5:14
